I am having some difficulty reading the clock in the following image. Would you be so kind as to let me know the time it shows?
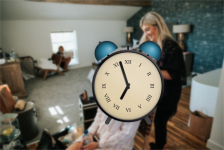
6:57
